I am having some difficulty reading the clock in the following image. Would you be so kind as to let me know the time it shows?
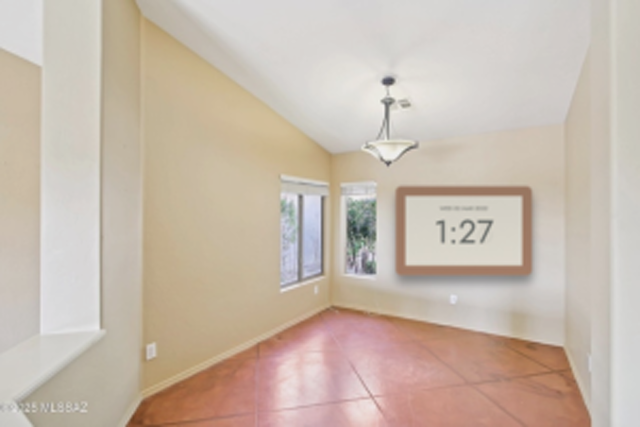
1:27
